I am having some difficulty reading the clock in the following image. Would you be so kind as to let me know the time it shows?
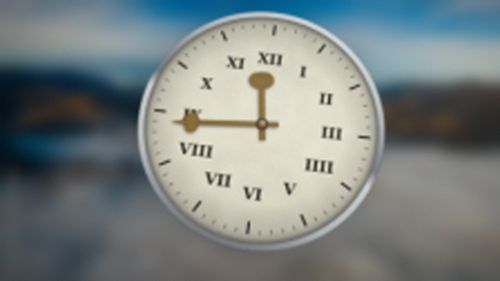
11:44
